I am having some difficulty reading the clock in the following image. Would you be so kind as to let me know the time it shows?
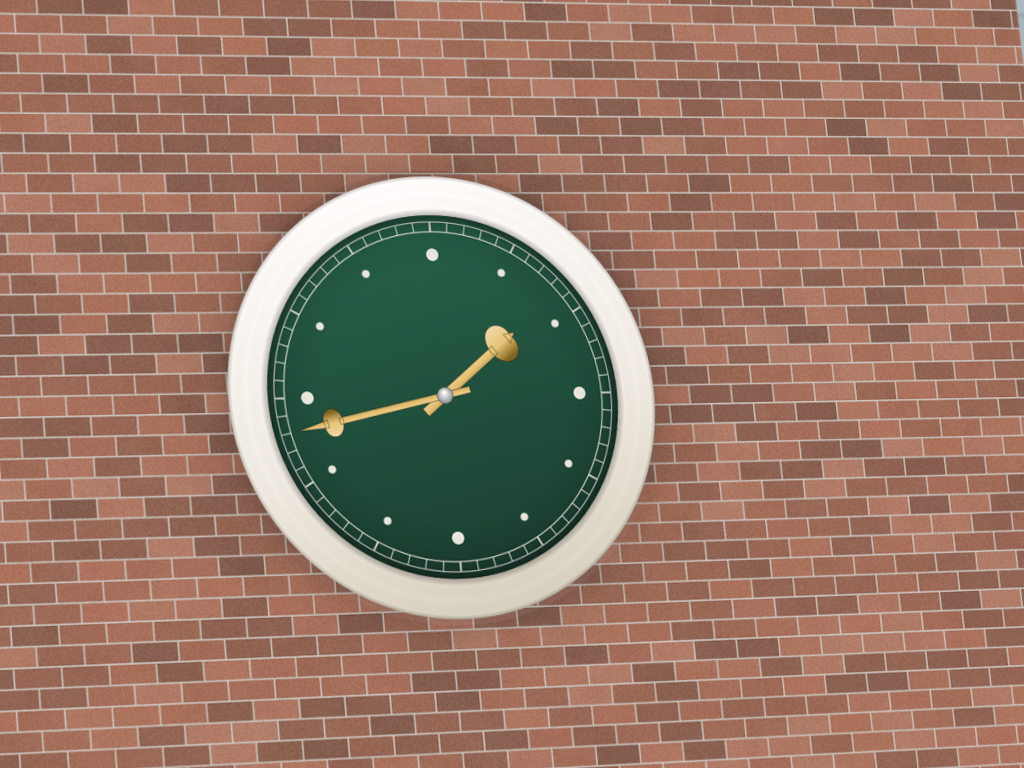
1:43
